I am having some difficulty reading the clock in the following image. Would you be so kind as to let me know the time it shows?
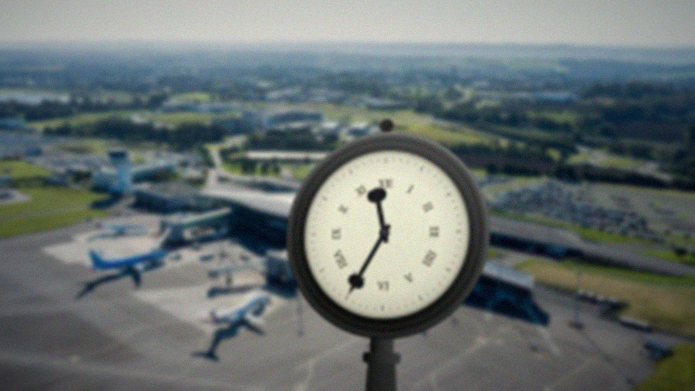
11:35
